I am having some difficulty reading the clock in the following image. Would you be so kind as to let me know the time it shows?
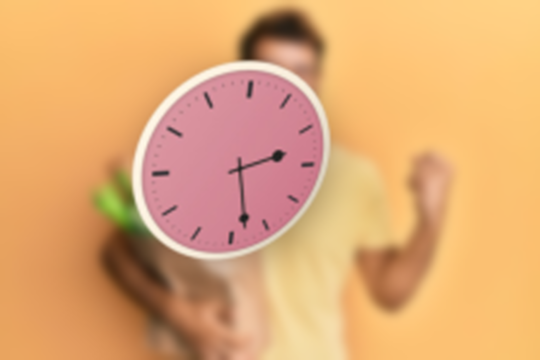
2:28
